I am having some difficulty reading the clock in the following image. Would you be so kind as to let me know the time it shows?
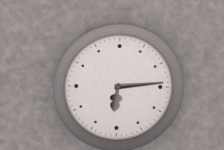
6:14
